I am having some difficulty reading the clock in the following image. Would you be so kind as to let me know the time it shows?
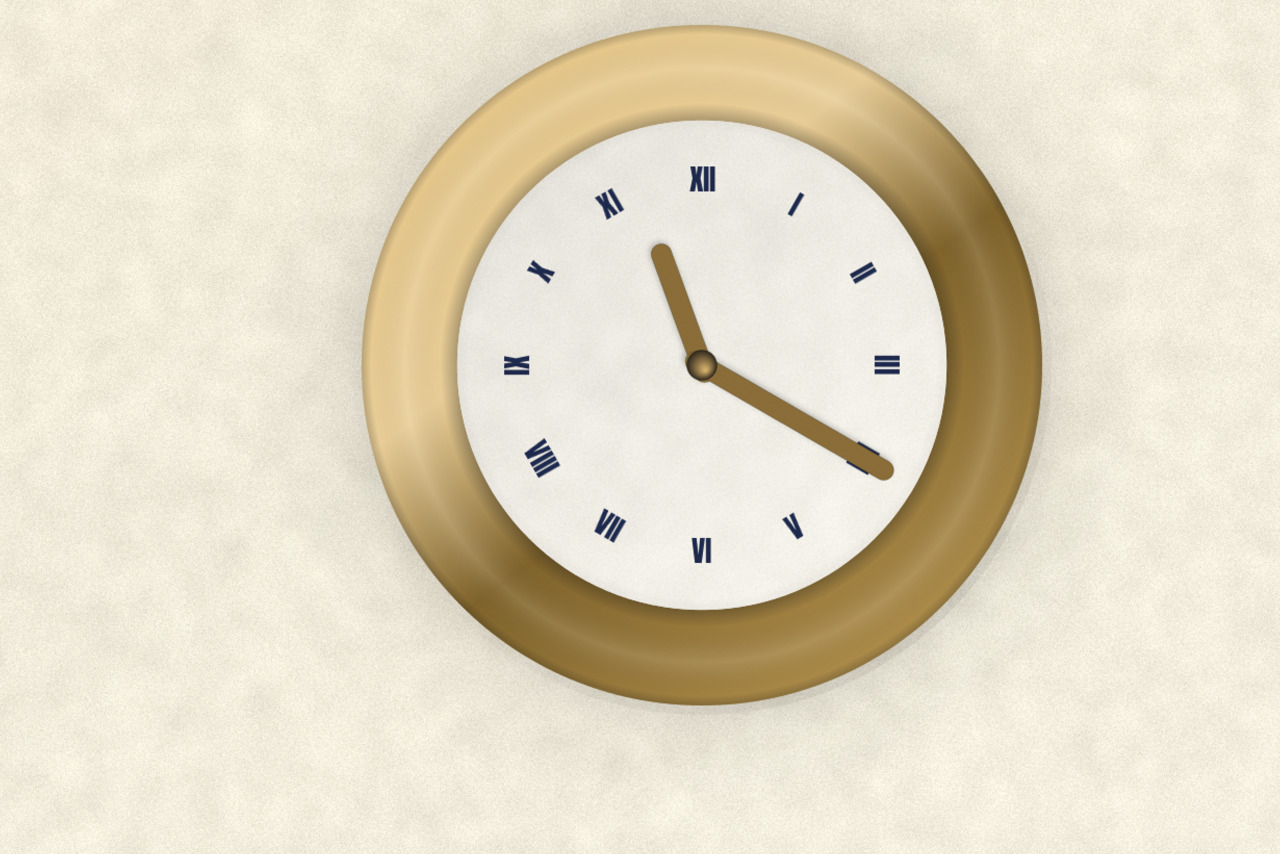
11:20
